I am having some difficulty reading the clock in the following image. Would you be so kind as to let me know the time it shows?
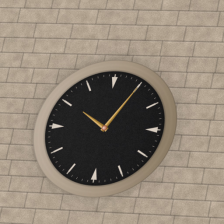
10:05
